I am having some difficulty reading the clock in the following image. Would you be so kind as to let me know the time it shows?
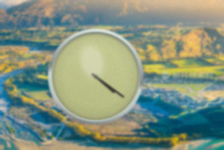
4:21
